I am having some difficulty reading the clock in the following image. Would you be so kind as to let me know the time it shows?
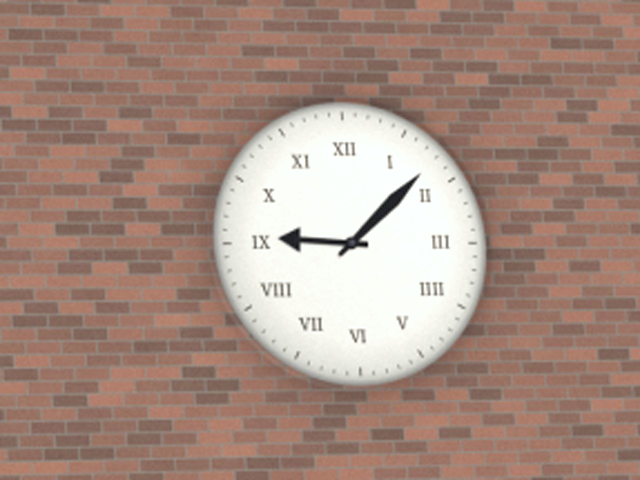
9:08
